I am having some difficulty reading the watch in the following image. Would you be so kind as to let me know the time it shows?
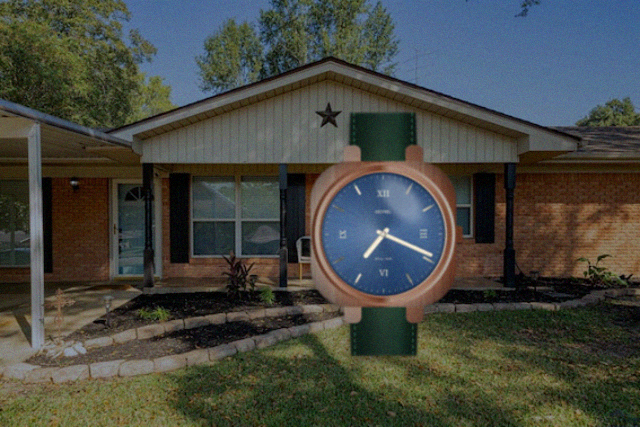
7:19
